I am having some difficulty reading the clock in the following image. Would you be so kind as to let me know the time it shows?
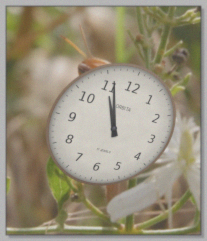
10:56
